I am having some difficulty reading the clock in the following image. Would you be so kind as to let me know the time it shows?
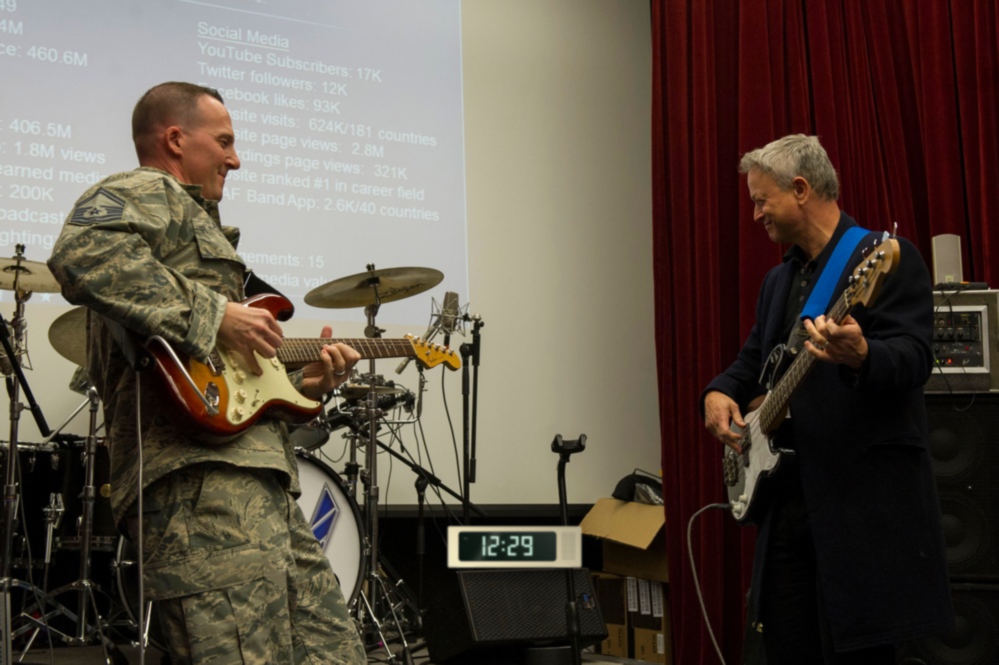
12:29
